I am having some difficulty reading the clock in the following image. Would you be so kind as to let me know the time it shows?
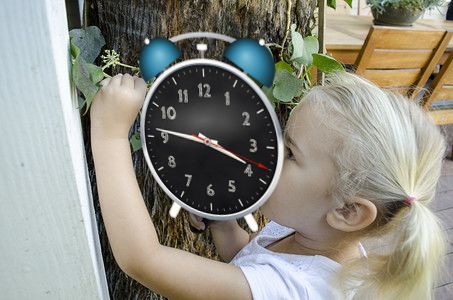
3:46:18
